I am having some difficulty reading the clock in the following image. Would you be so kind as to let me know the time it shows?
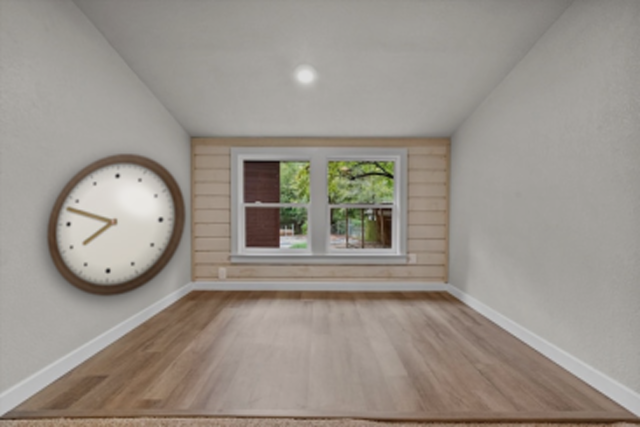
7:48
